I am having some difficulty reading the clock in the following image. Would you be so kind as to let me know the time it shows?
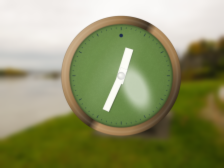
12:34
